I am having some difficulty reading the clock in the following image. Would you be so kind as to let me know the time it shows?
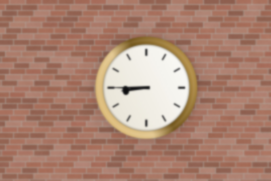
8:45
